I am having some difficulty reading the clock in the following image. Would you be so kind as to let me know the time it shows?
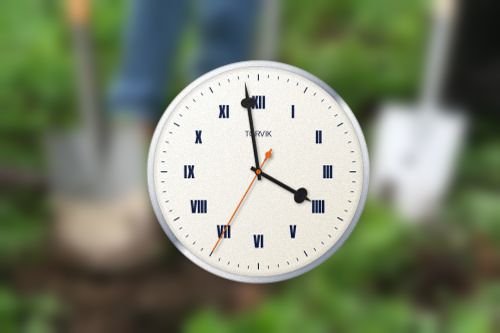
3:58:35
